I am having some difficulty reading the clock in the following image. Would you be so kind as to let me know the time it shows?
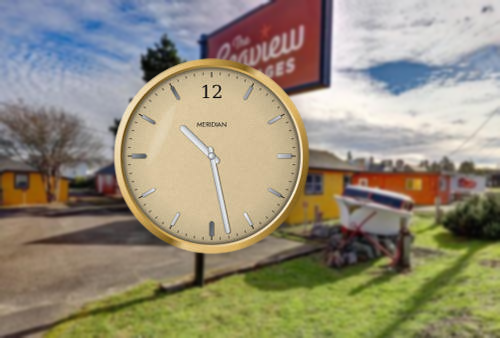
10:28
